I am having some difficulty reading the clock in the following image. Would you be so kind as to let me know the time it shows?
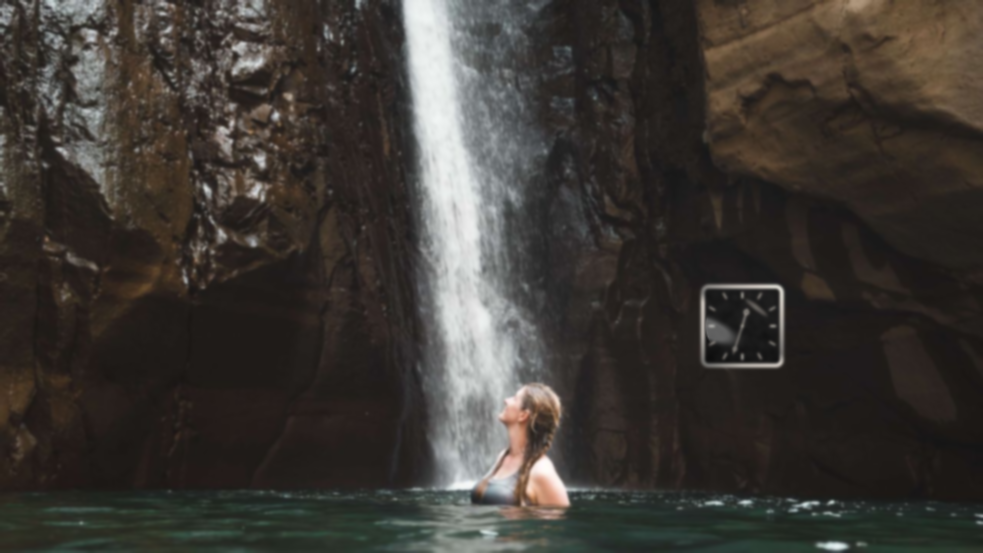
12:33
